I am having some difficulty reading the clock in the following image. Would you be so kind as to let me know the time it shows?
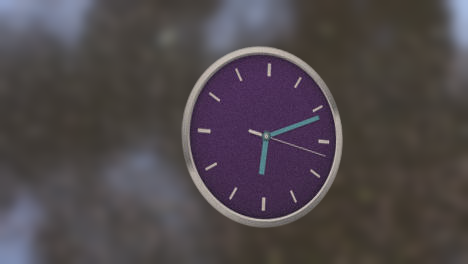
6:11:17
